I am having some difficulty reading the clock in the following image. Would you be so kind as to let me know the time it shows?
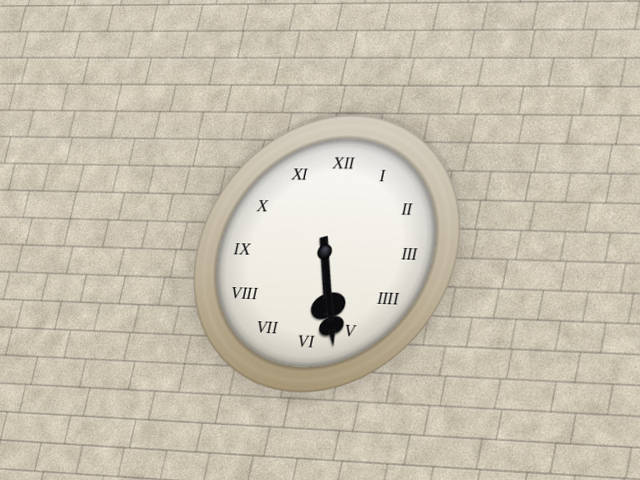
5:27
